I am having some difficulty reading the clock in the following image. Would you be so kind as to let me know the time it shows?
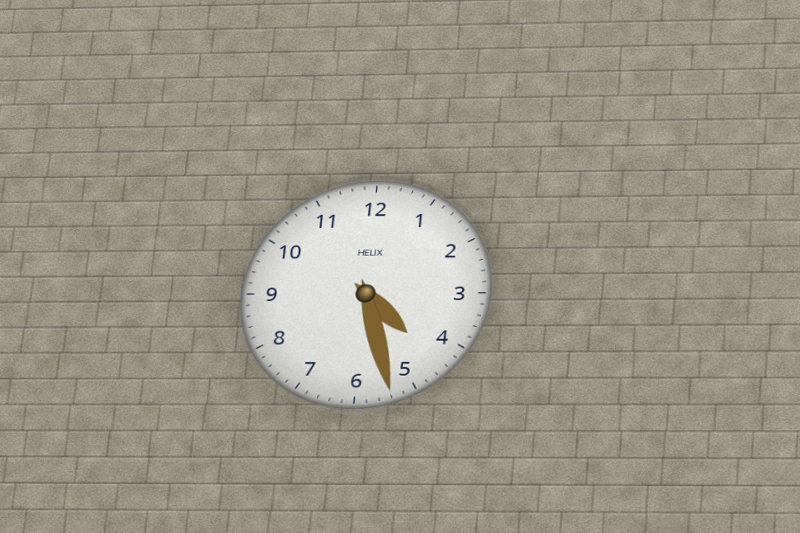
4:27
